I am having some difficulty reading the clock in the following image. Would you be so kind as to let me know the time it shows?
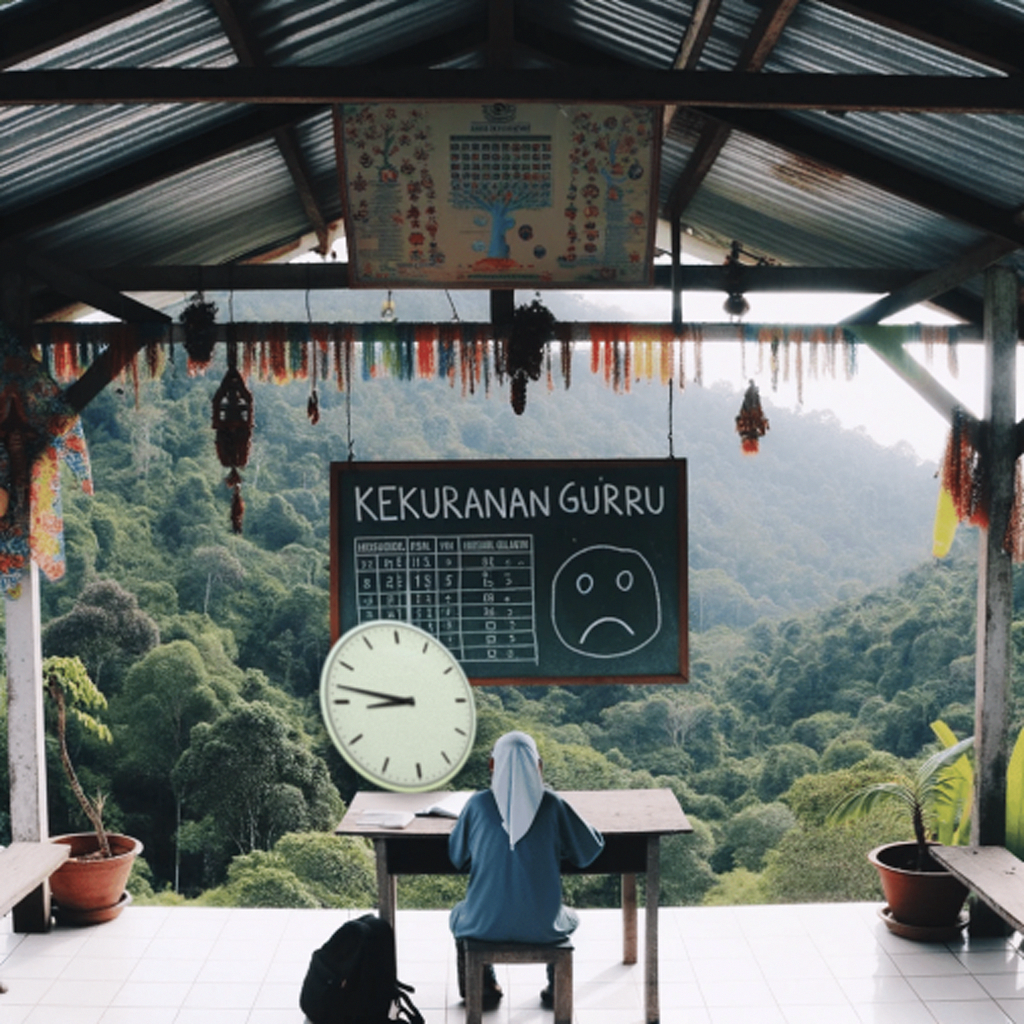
8:47
